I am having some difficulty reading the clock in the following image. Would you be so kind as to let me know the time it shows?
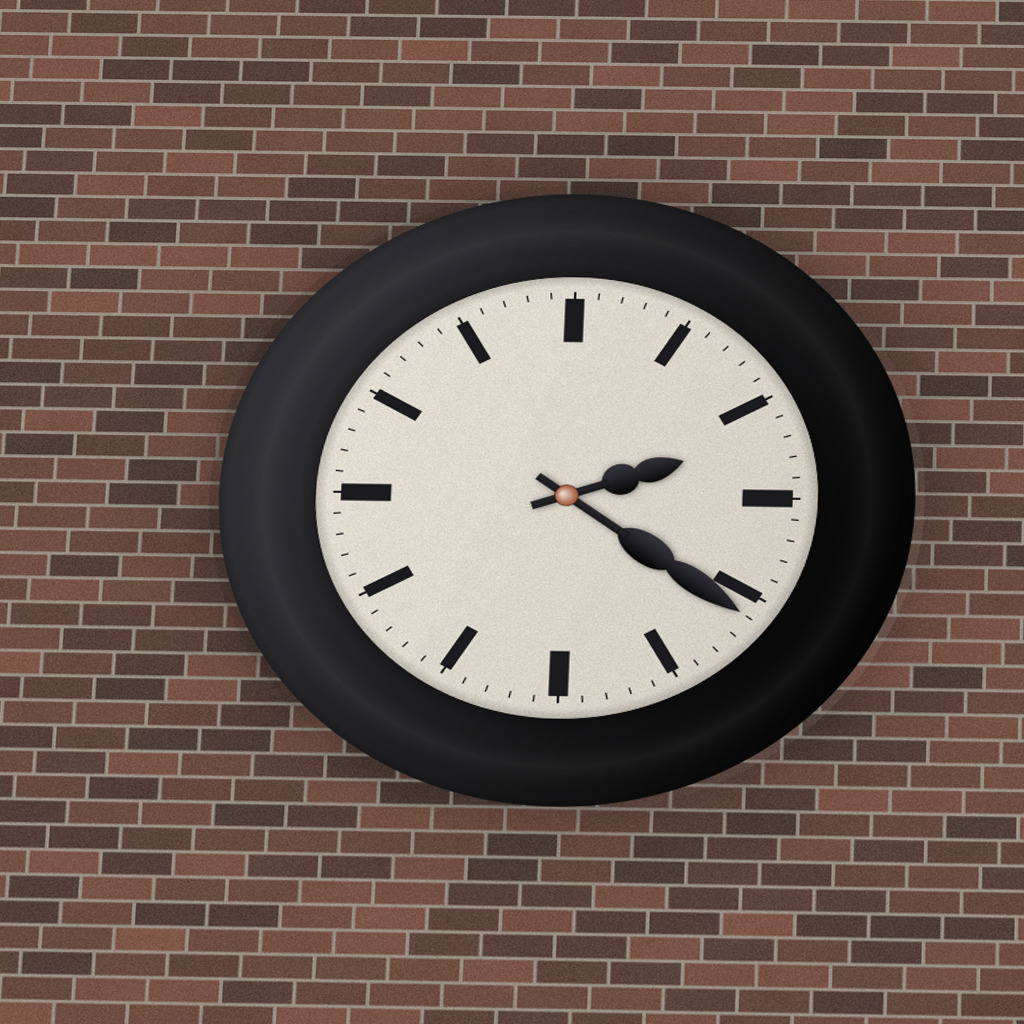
2:21
